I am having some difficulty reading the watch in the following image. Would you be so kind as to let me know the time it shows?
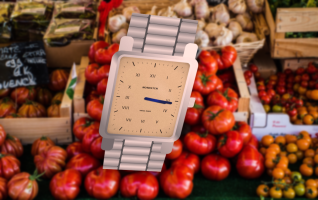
3:16
